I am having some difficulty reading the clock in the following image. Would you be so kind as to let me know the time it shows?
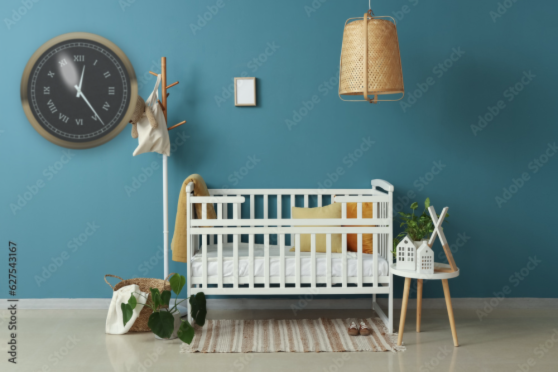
12:24
